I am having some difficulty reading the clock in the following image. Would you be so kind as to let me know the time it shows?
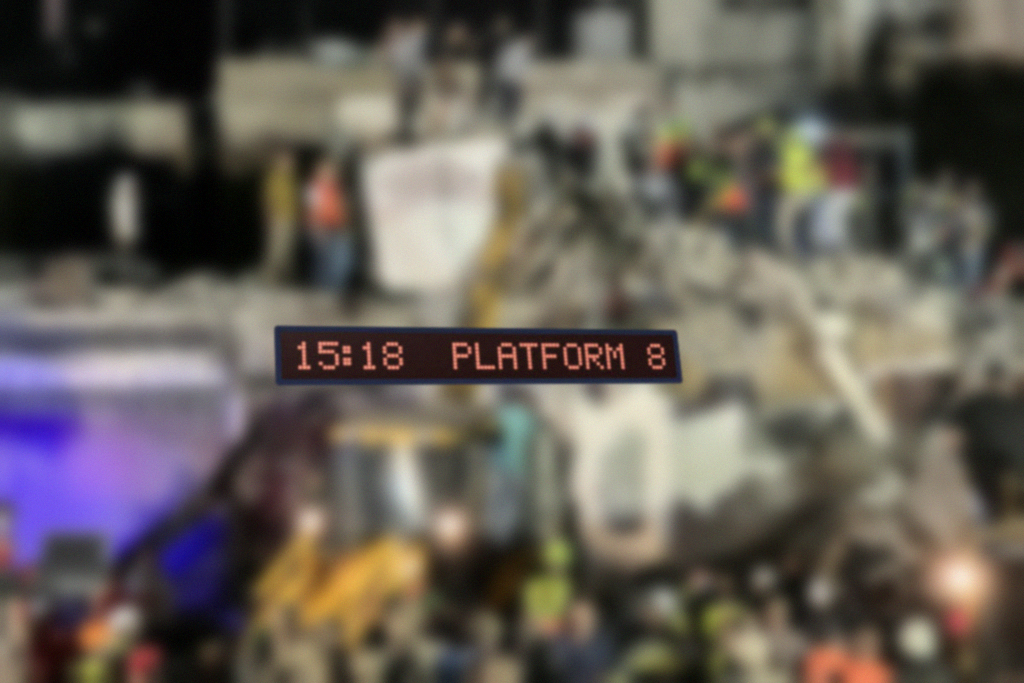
15:18
